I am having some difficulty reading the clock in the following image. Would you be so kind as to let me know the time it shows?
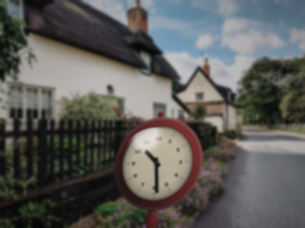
10:29
